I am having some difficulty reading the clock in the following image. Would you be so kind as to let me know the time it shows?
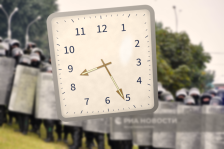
8:26
